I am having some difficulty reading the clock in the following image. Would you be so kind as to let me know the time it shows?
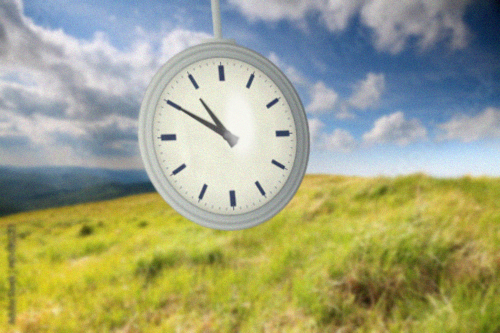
10:50
